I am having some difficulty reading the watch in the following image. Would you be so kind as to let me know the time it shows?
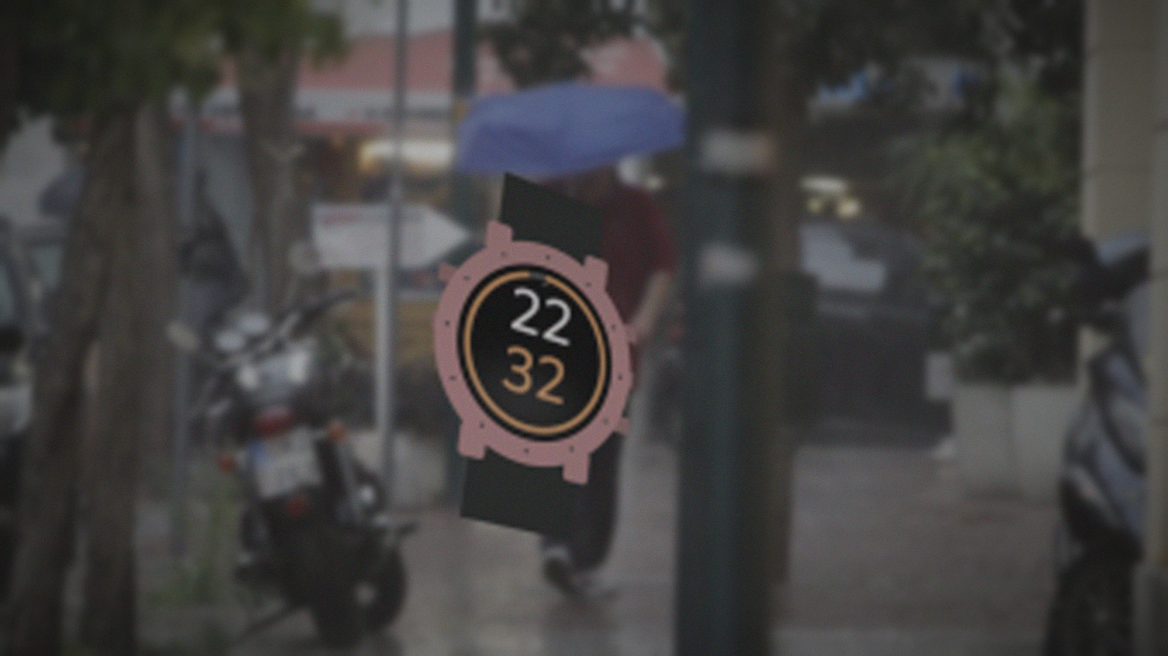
22:32
